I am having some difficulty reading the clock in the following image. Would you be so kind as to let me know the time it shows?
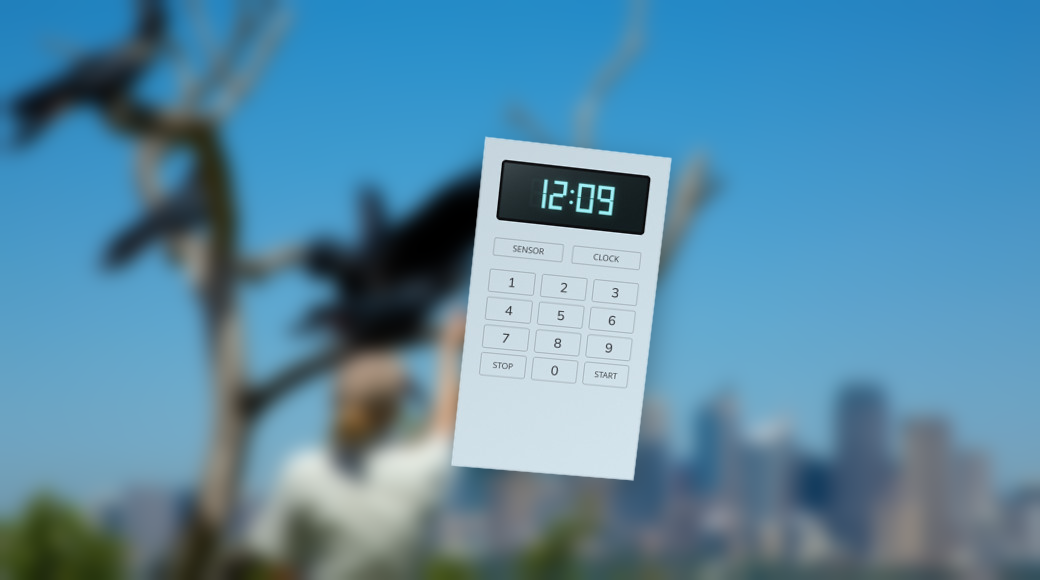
12:09
